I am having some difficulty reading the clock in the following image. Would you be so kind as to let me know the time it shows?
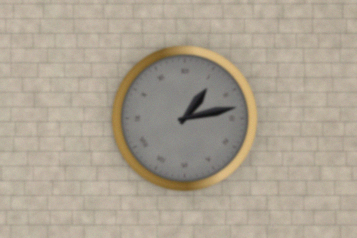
1:13
